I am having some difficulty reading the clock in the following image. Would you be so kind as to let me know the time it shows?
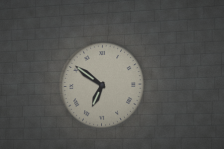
6:51
